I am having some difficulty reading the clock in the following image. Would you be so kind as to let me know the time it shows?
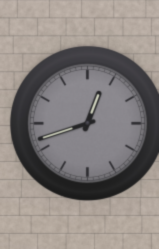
12:42
